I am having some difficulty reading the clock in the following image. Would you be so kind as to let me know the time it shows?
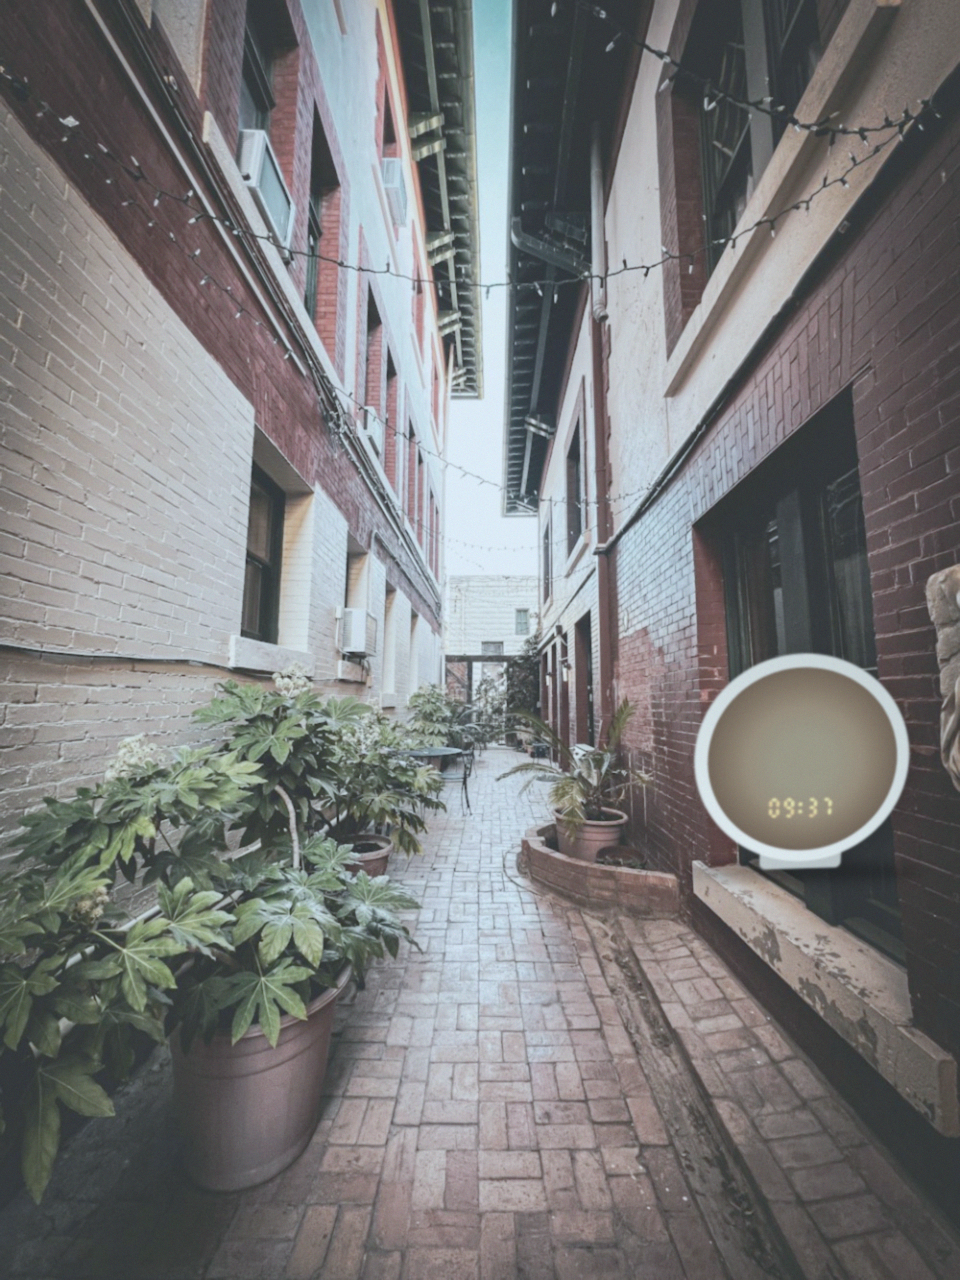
9:37
